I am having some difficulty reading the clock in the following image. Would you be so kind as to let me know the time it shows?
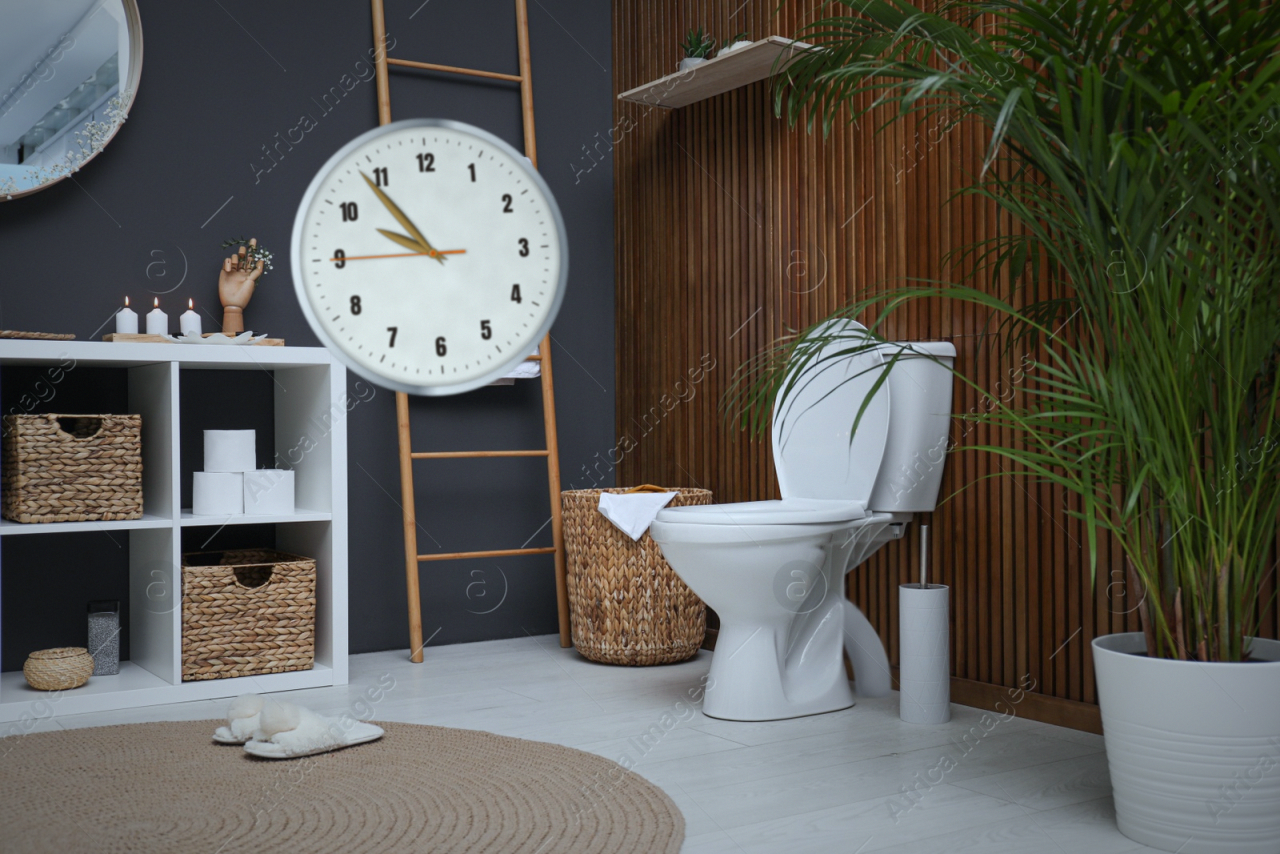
9:53:45
